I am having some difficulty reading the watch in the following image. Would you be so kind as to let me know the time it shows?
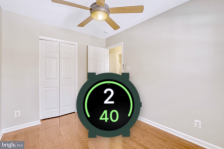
2:40
